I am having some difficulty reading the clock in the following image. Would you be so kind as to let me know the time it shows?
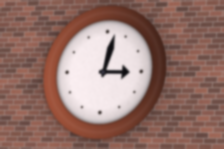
3:02
